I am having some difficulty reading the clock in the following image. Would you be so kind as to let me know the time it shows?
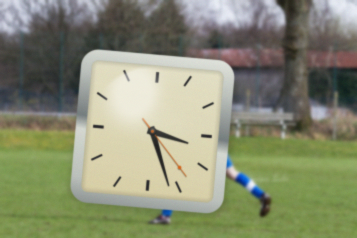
3:26:23
